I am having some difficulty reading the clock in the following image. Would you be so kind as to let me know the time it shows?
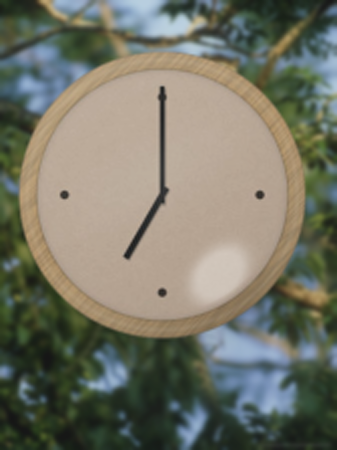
7:00
